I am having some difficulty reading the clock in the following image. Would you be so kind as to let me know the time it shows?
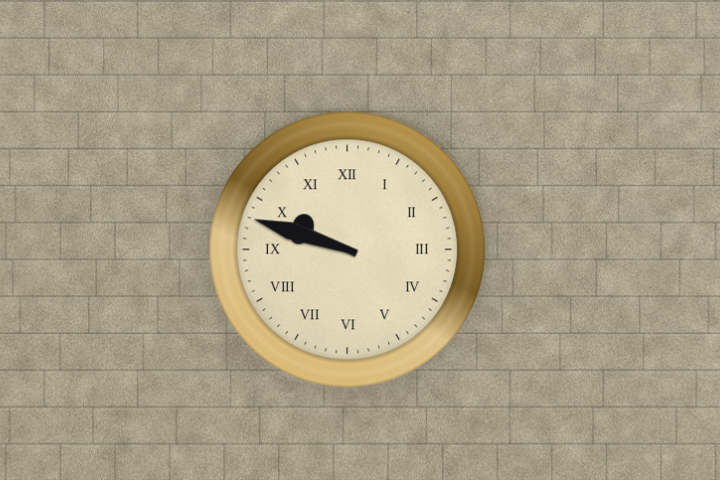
9:48
